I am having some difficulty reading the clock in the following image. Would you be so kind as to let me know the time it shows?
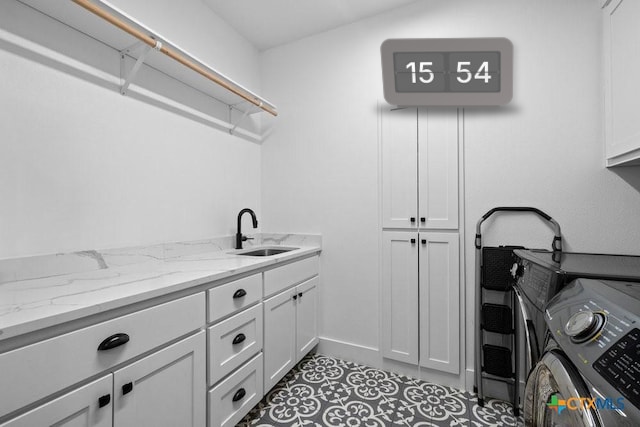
15:54
